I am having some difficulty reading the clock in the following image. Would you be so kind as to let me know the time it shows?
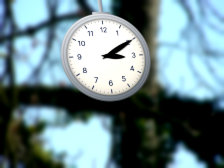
3:10
